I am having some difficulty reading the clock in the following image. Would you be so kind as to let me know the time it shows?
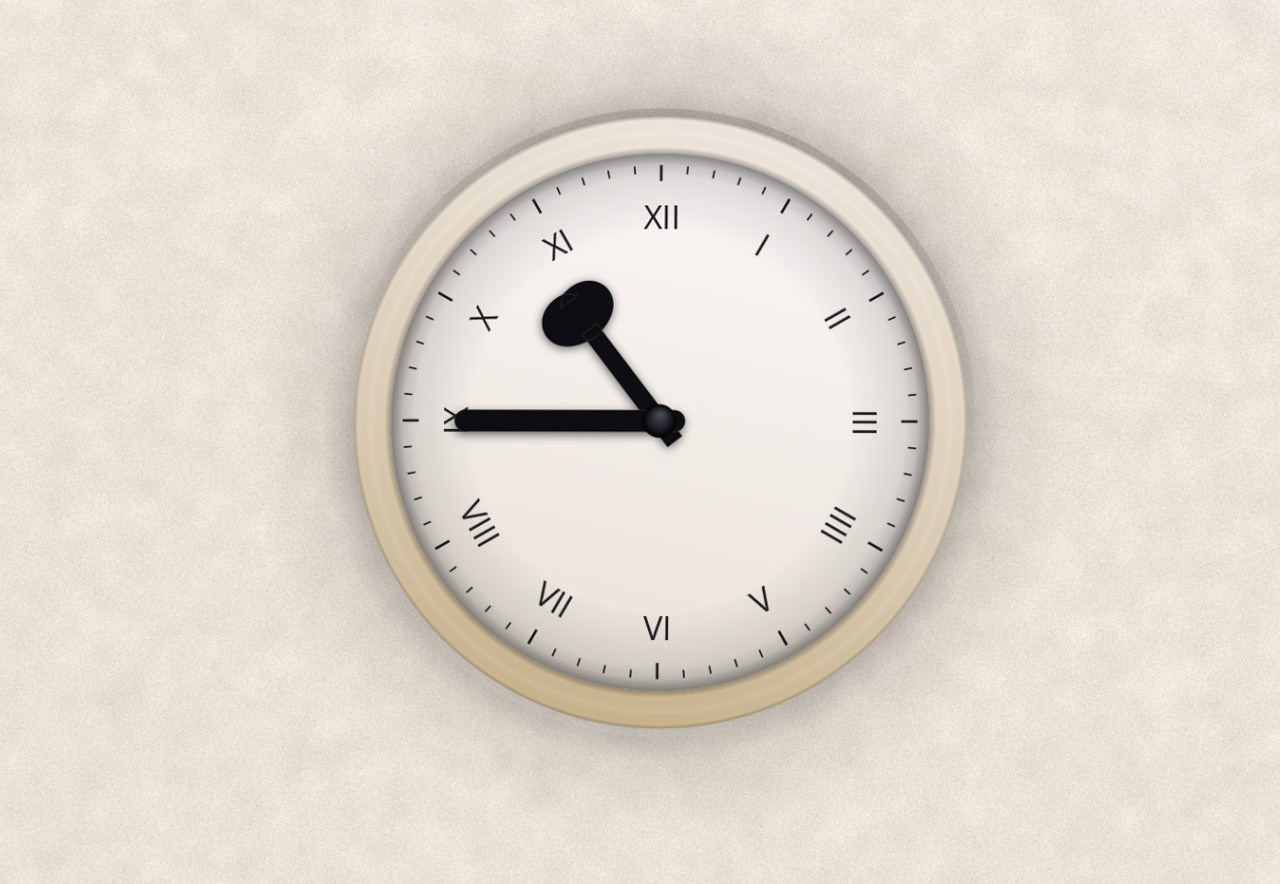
10:45
